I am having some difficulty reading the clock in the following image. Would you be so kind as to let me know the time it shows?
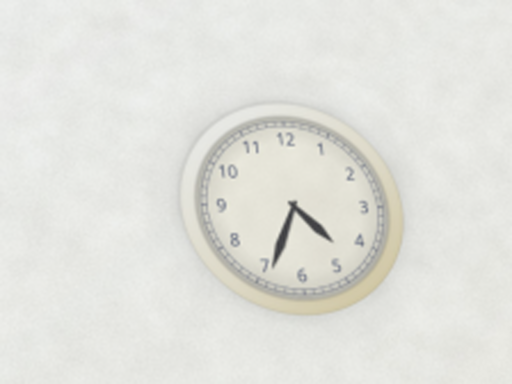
4:34
